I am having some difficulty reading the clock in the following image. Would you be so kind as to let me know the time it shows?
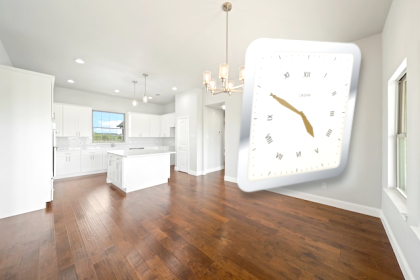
4:50
